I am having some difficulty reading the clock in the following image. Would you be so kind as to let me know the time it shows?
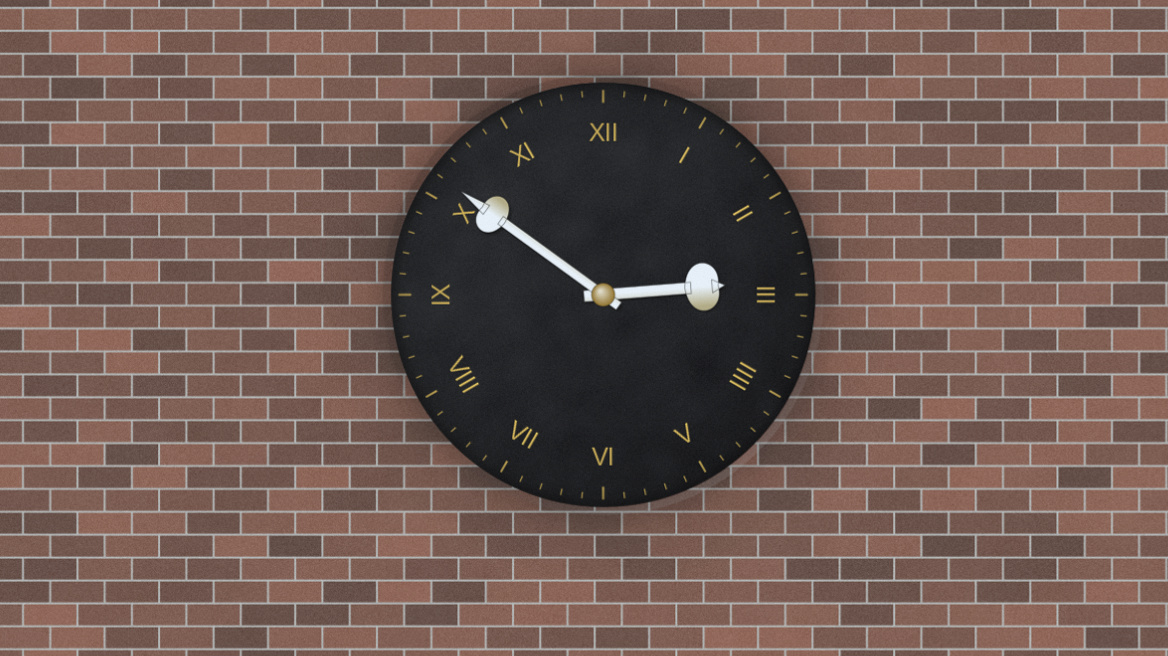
2:51
